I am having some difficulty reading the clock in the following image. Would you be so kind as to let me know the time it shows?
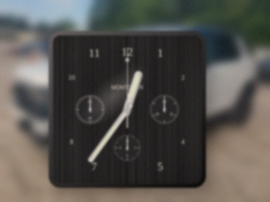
12:36
